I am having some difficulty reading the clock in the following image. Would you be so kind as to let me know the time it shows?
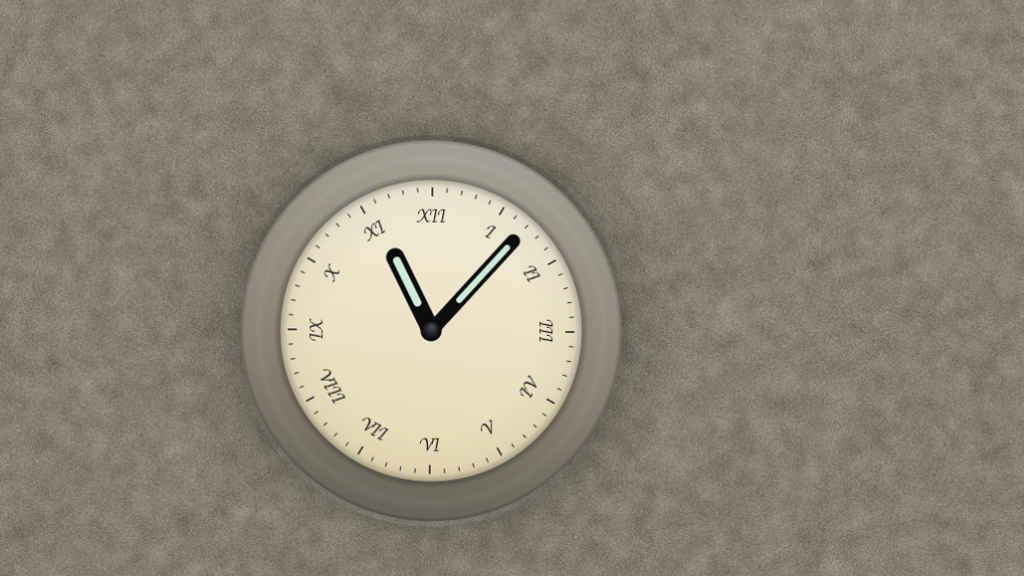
11:07
